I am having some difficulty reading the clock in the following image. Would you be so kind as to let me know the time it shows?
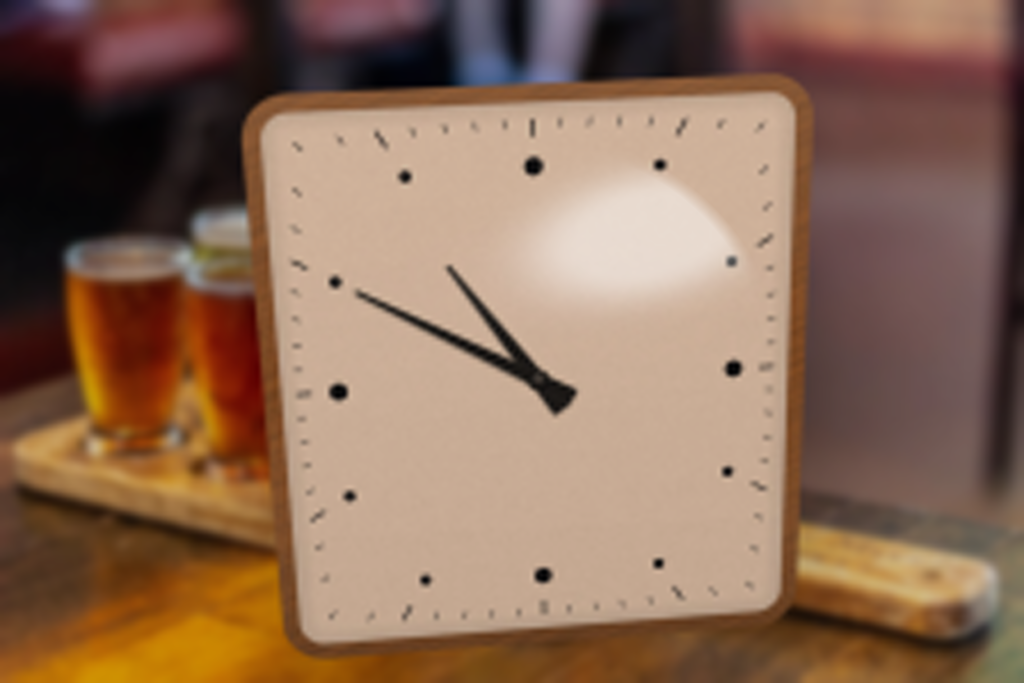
10:50
